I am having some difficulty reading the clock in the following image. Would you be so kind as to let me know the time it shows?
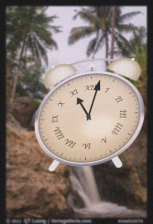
11:02
